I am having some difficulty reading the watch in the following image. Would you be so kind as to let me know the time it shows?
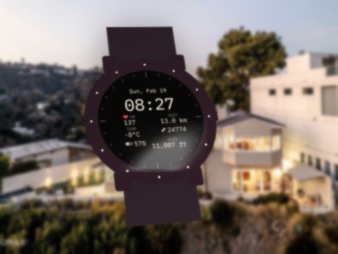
8:27
